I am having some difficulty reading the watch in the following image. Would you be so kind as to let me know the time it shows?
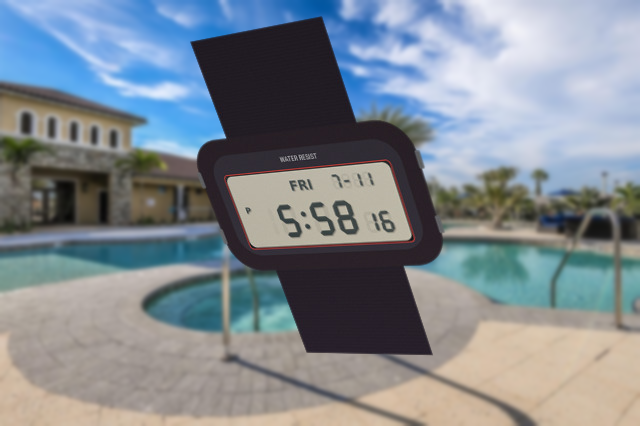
5:58:16
